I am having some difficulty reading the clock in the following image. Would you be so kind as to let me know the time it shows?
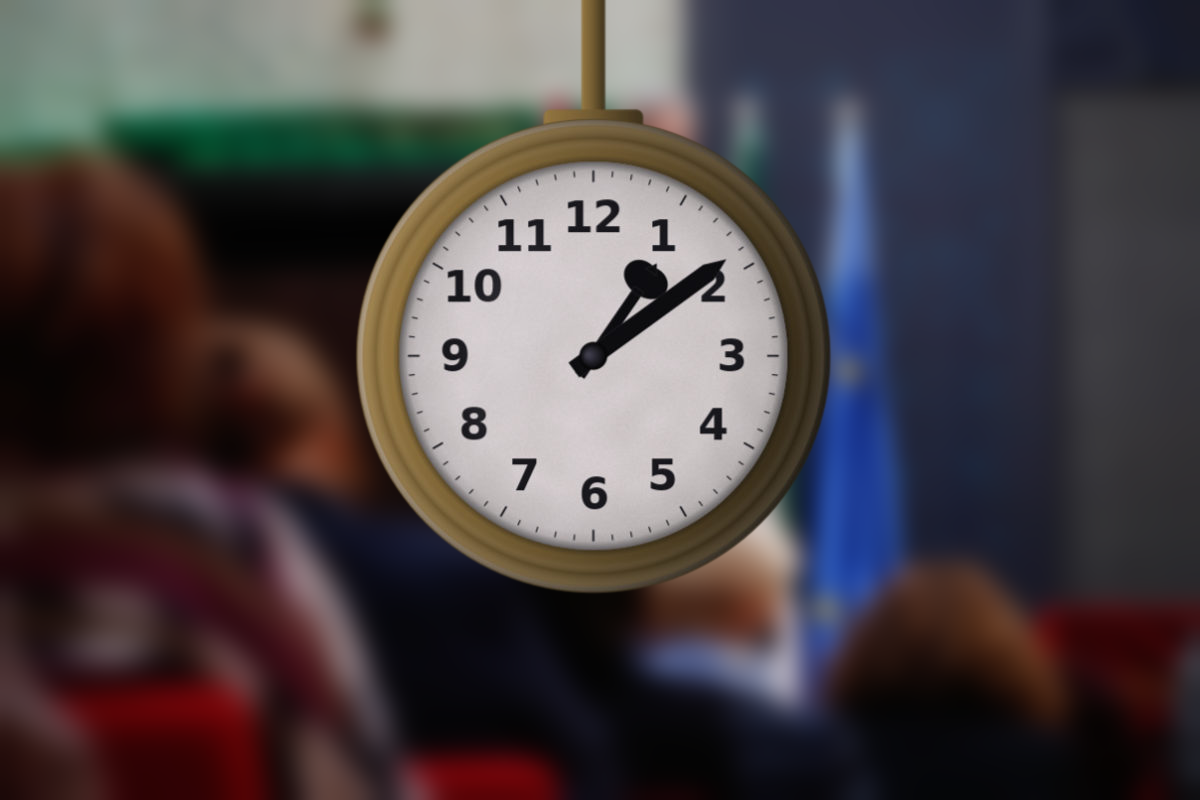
1:09
